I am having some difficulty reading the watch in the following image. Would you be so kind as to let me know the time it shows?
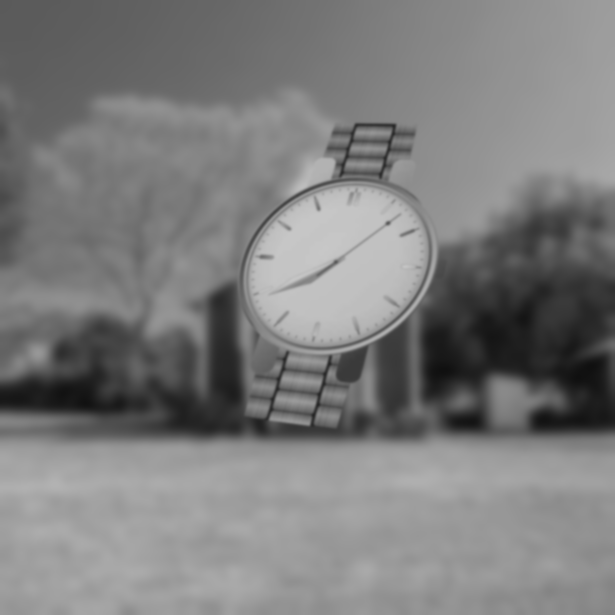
7:39:07
